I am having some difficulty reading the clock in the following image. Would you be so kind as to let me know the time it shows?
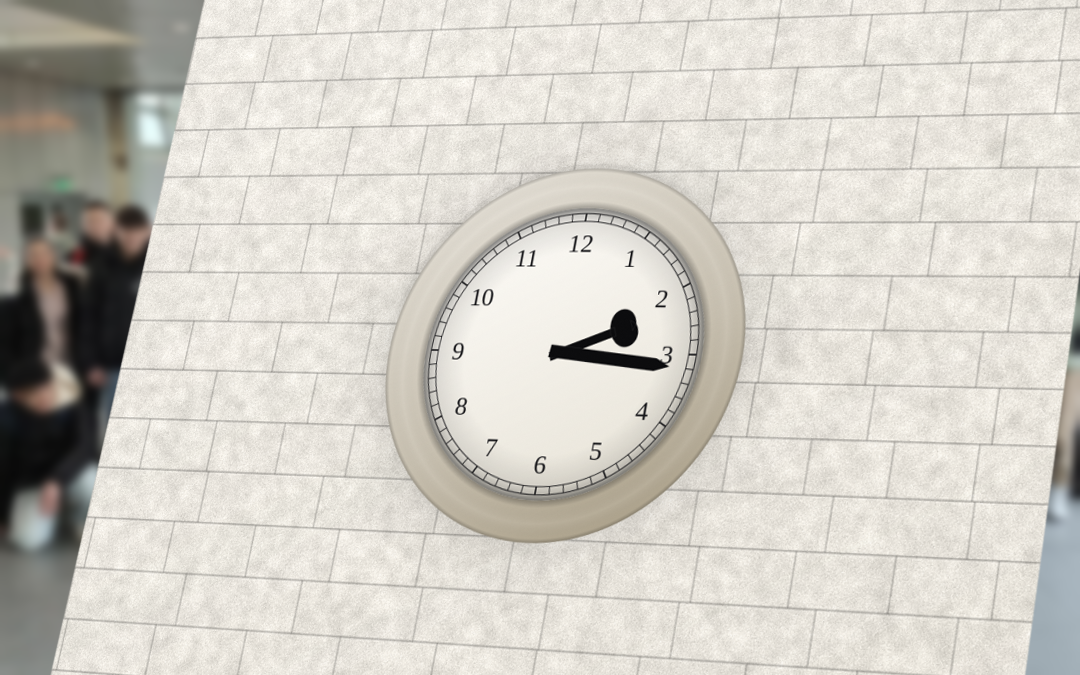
2:16
